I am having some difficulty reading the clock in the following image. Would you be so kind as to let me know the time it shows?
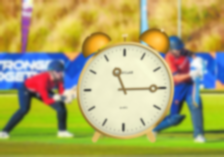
11:15
